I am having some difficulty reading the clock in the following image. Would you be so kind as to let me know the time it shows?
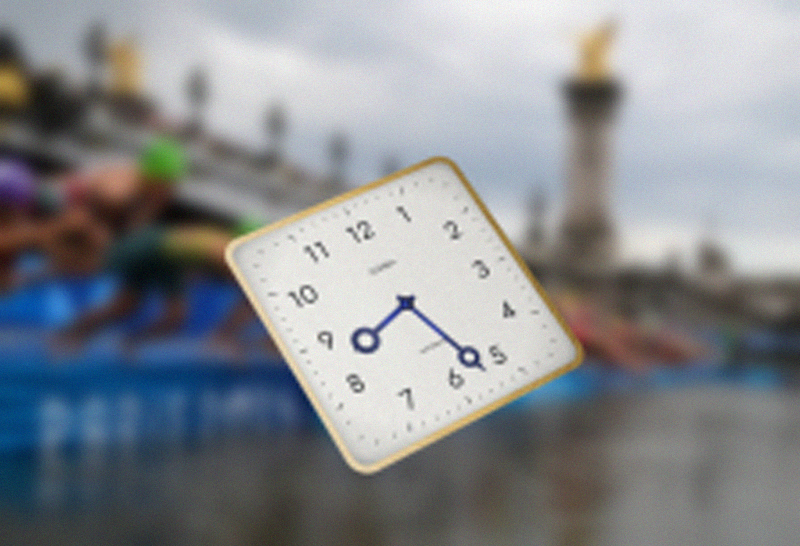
8:27
